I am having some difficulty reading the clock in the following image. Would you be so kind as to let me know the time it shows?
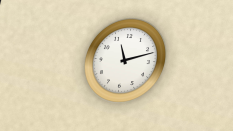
11:12
